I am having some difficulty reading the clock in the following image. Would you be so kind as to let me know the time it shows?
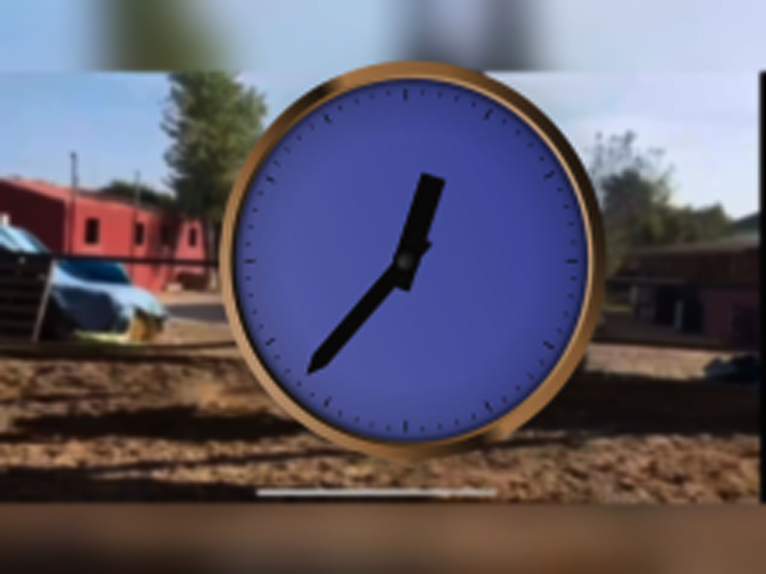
12:37
